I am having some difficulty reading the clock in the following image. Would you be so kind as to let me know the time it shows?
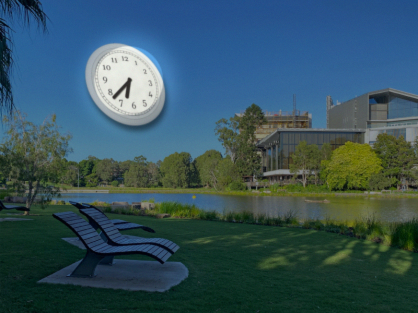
6:38
